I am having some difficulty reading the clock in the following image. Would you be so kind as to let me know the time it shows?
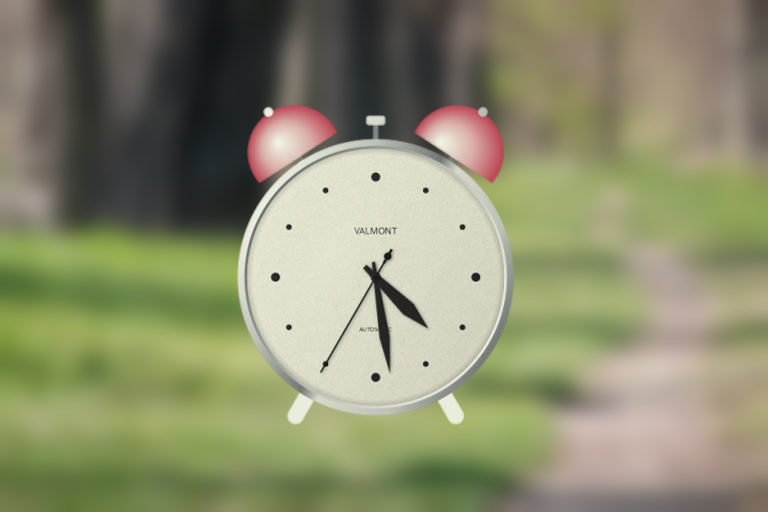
4:28:35
